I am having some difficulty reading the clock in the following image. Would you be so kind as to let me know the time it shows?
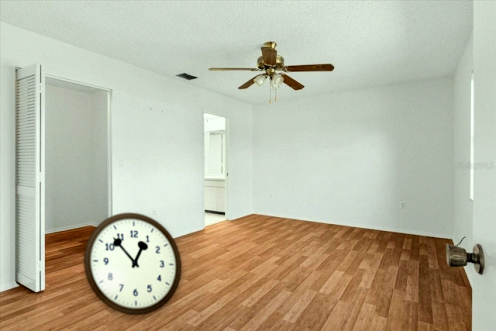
12:53
